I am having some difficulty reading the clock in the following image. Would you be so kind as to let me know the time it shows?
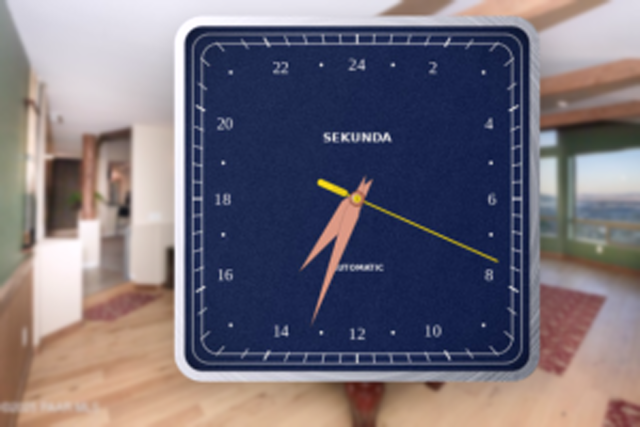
14:33:19
